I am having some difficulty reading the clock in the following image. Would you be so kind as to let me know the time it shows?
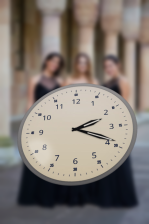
2:19
